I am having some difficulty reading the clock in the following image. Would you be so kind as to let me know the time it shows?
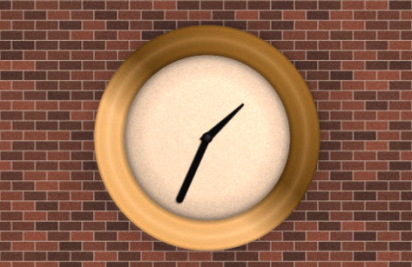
1:34
